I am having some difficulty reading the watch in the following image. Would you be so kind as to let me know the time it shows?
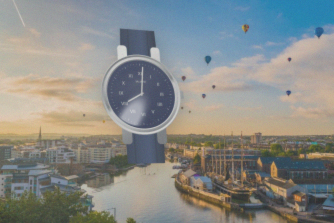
8:01
